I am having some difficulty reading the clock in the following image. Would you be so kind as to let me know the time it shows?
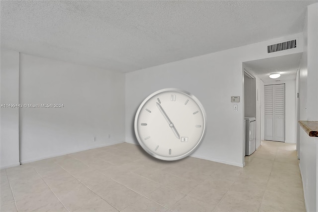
4:54
